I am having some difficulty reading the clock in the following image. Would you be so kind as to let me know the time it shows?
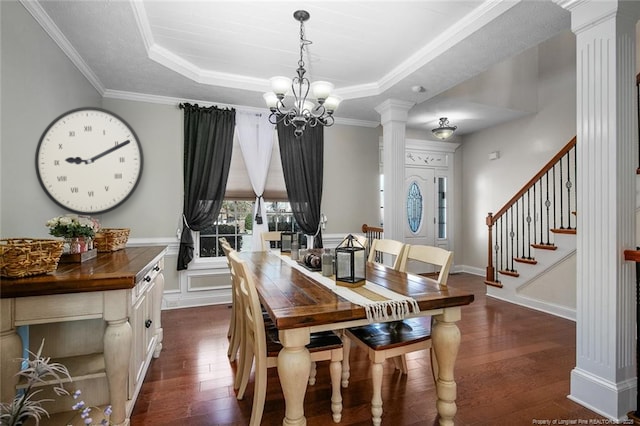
9:11
